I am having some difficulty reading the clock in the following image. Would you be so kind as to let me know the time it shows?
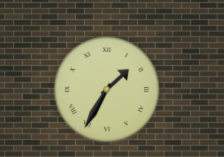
1:35
